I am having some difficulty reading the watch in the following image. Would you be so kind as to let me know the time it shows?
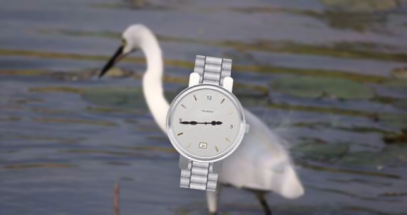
2:44
